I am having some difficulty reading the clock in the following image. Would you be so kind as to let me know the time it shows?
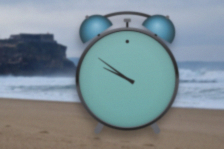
9:51
